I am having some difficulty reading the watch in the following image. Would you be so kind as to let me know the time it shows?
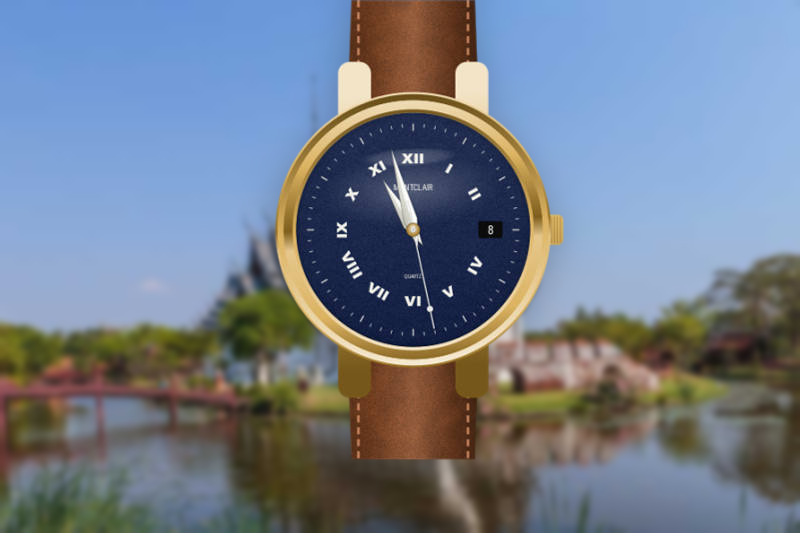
10:57:28
